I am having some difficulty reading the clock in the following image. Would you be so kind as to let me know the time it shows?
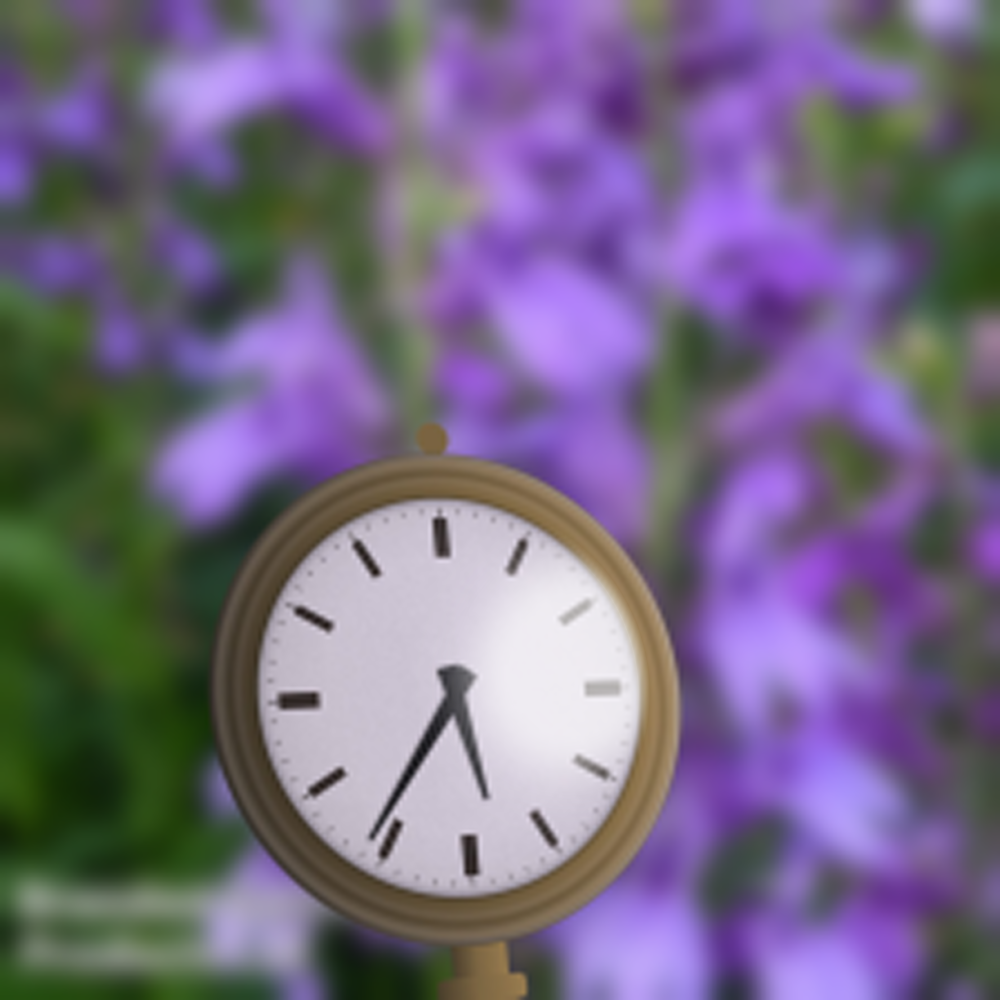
5:36
